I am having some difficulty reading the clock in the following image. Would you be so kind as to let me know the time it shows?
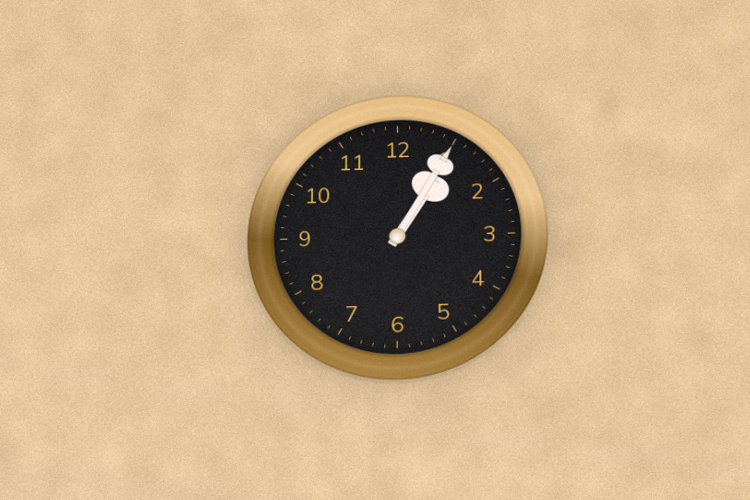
1:05
